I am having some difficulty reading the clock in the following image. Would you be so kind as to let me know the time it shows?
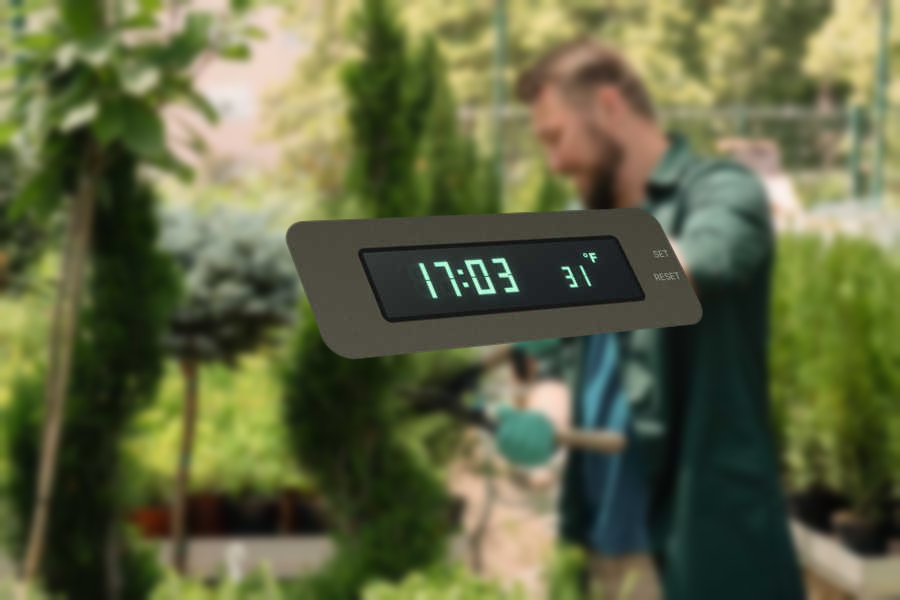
17:03
